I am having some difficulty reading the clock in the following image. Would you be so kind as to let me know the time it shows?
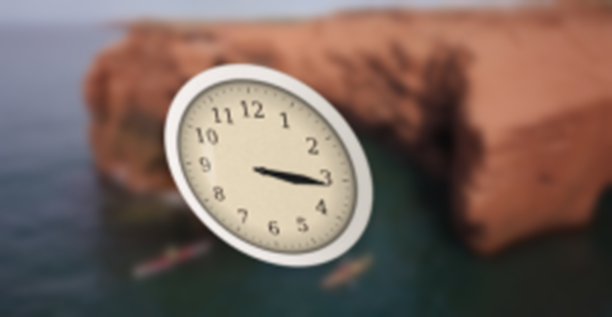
3:16
